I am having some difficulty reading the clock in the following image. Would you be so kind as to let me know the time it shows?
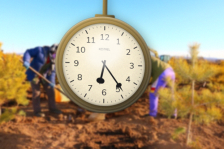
6:24
